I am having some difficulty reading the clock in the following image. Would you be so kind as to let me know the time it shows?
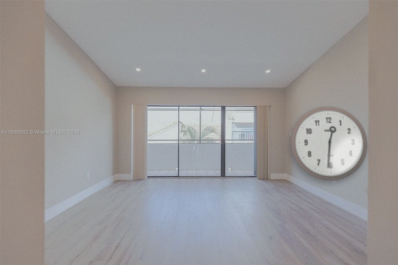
12:31
